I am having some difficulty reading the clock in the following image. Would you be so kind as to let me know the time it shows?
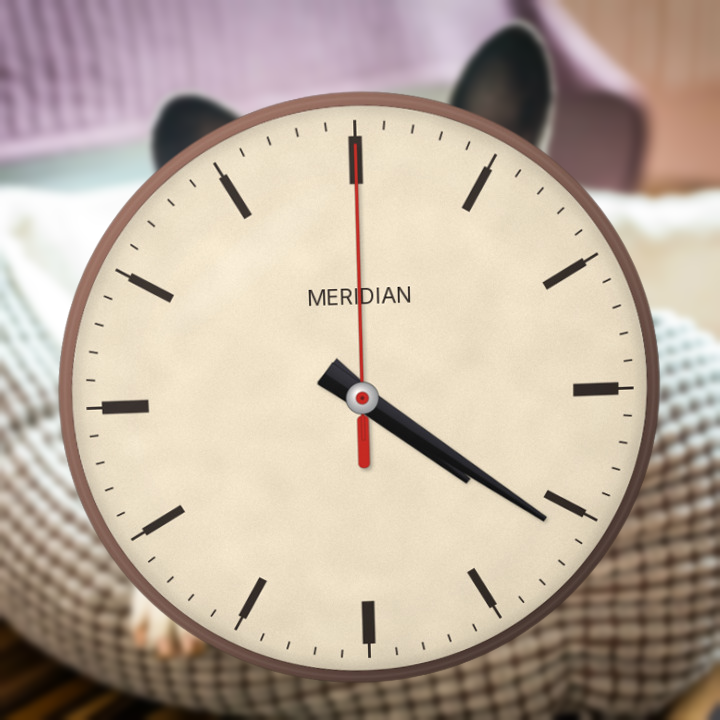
4:21:00
